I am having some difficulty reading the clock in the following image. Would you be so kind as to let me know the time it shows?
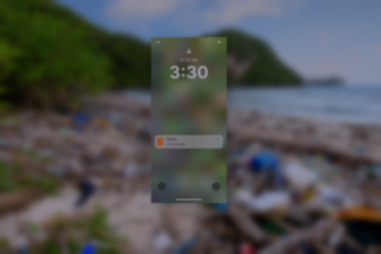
3:30
